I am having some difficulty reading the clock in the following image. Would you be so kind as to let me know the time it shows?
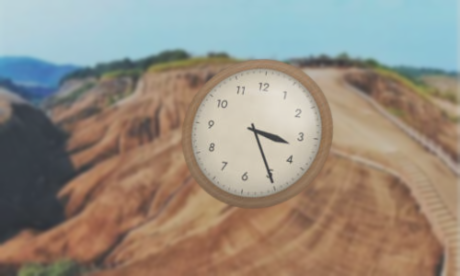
3:25
